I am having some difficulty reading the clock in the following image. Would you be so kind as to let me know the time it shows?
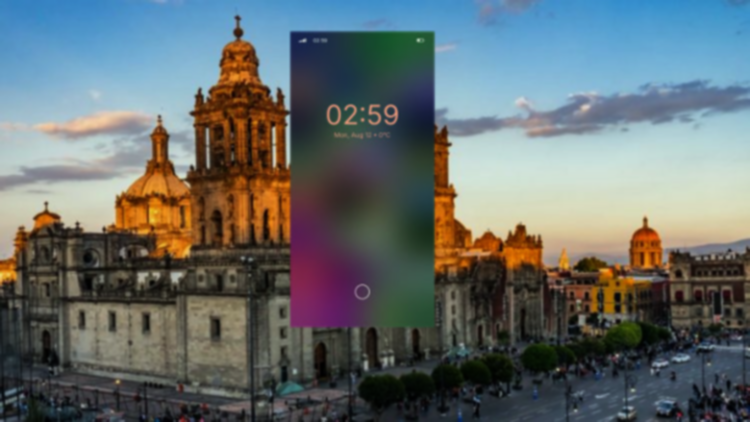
2:59
